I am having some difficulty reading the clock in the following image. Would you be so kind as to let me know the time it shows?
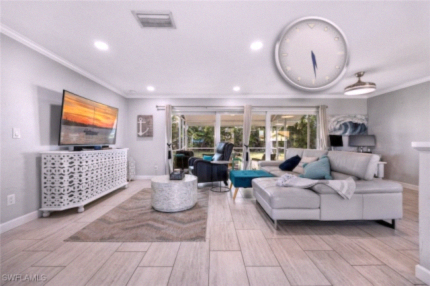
5:29
